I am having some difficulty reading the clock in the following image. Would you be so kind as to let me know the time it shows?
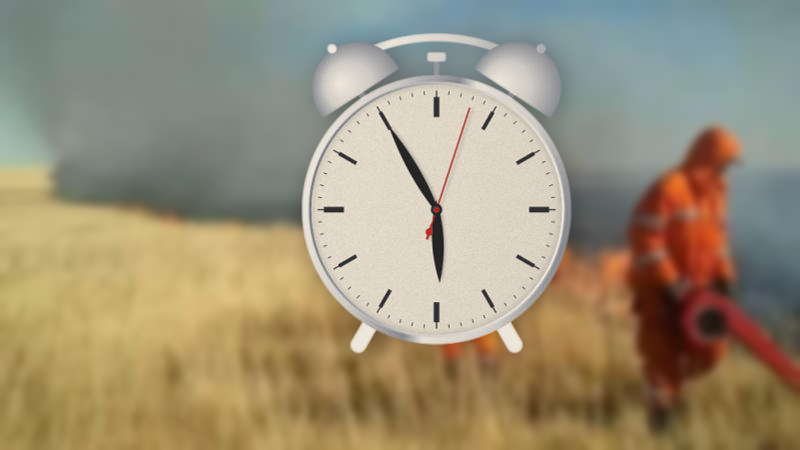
5:55:03
